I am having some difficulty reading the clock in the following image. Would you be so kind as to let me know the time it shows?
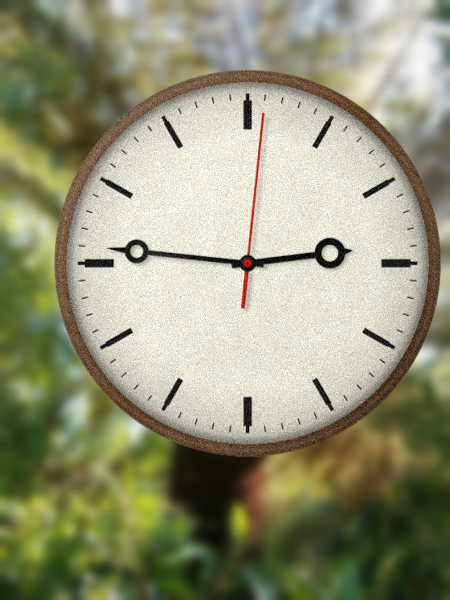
2:46:01
